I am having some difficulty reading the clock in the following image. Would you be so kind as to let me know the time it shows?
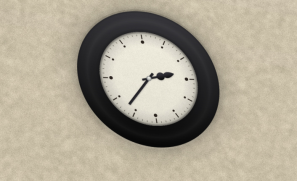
2:37
